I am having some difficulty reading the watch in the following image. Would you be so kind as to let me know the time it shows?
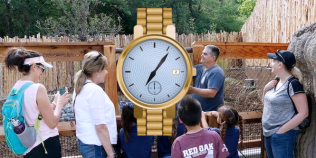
7:06
